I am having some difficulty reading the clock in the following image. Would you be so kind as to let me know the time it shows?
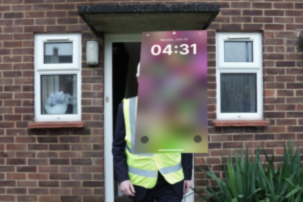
4:31
